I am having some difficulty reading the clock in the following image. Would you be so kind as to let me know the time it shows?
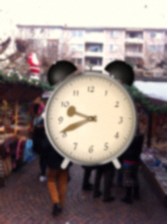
9:41
